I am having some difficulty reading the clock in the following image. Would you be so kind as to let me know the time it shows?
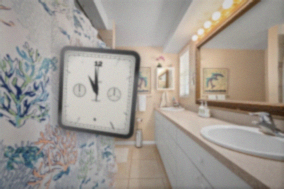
10:59
